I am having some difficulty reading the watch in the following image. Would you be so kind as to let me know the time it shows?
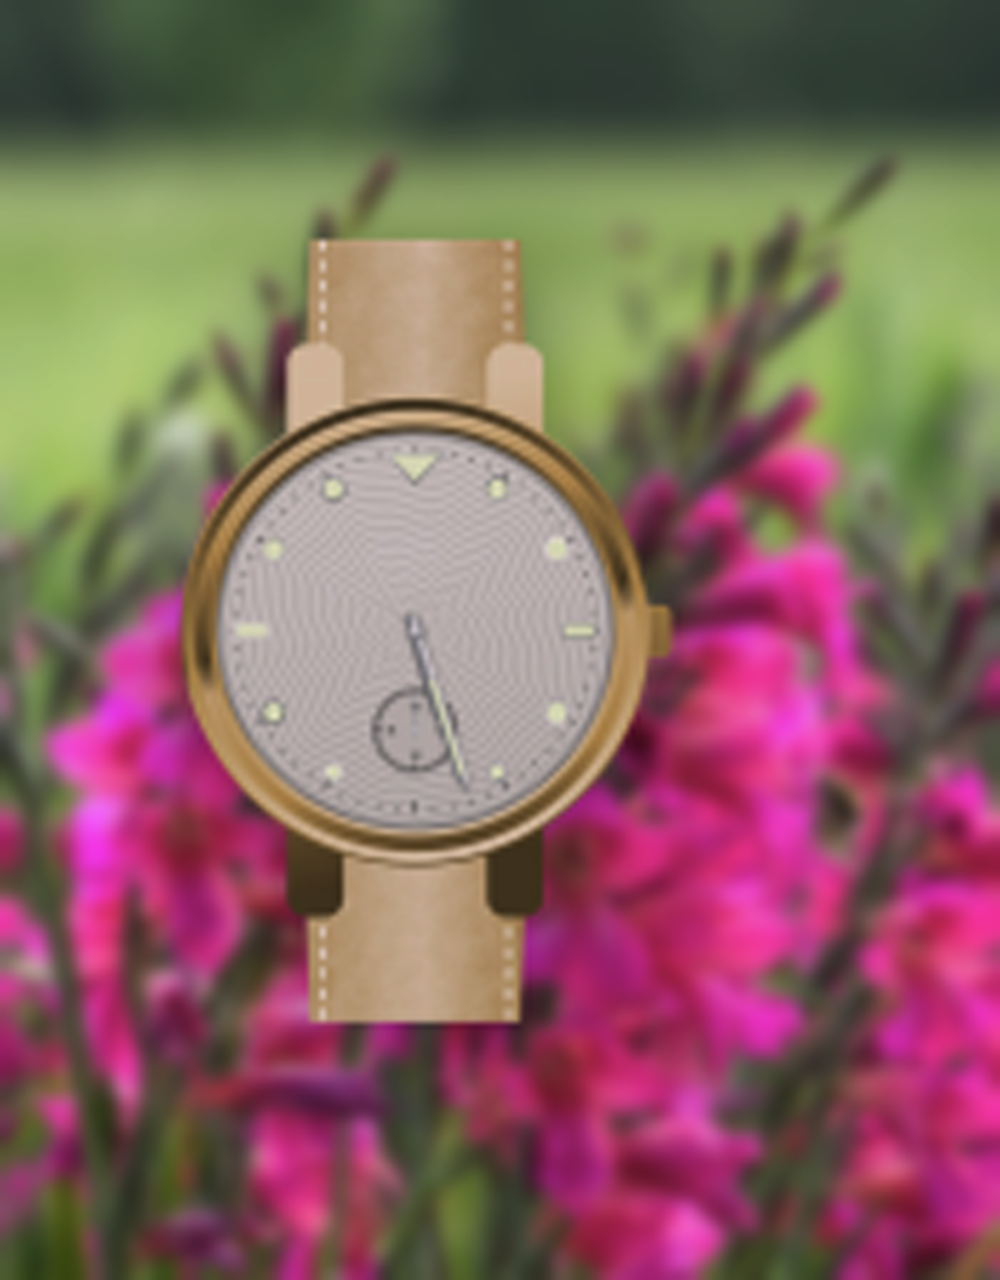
5:27
